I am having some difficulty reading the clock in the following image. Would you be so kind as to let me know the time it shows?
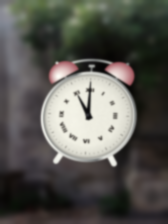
11:00
